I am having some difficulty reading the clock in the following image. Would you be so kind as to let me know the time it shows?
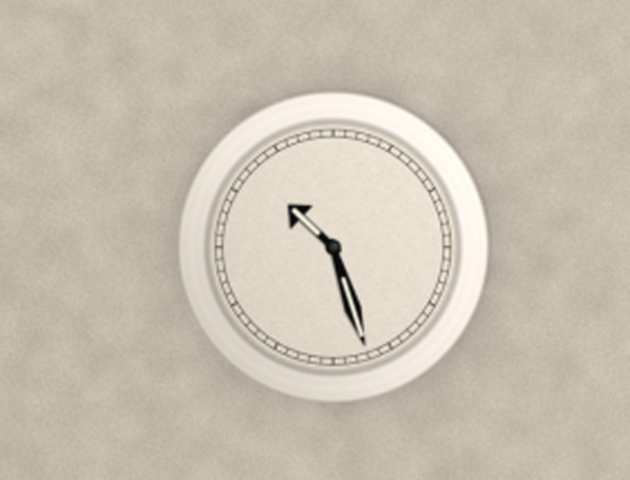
10:27
